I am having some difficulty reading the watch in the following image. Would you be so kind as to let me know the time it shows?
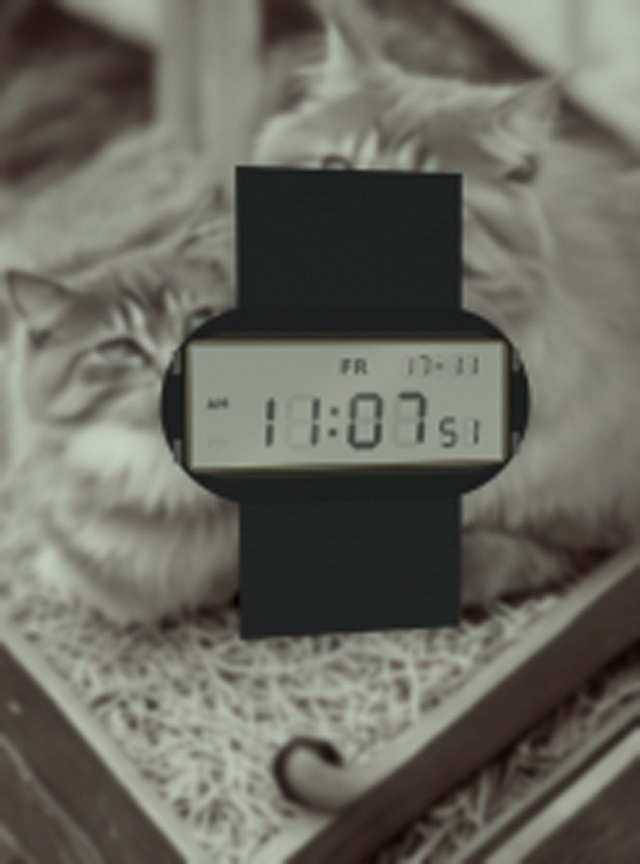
11:07:51
